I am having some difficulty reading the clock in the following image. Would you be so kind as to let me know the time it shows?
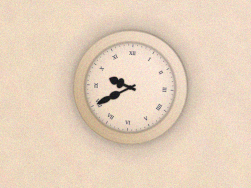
9:40
